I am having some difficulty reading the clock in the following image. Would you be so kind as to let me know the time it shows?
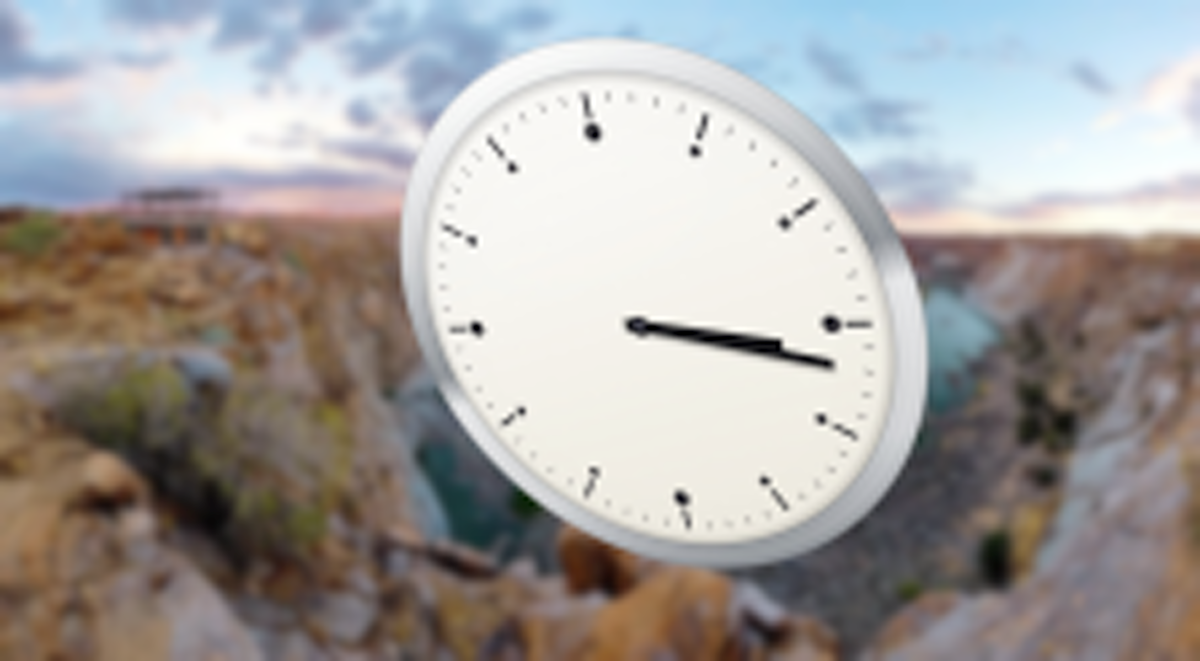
3:17
